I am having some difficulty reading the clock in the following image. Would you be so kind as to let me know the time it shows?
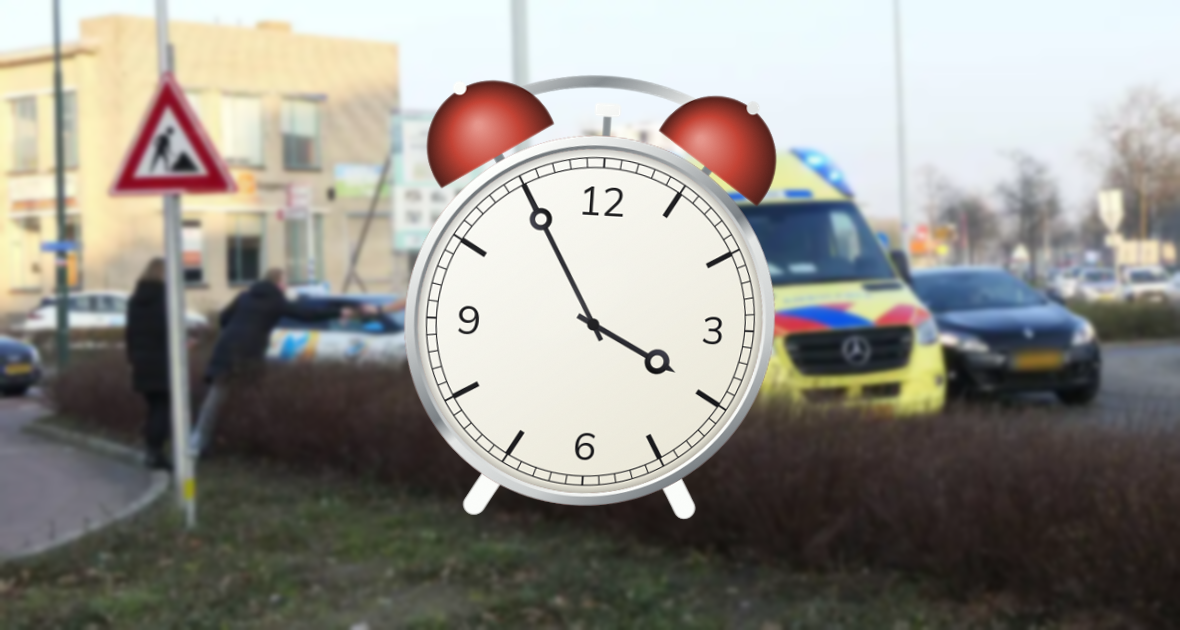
3:55
